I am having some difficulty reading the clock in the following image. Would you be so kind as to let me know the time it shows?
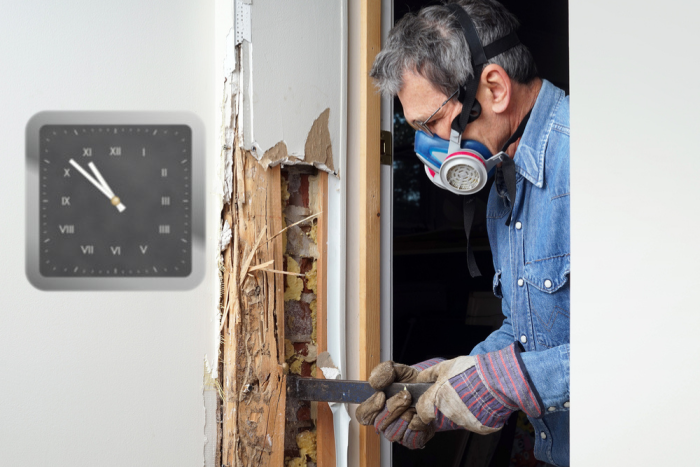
10:52
